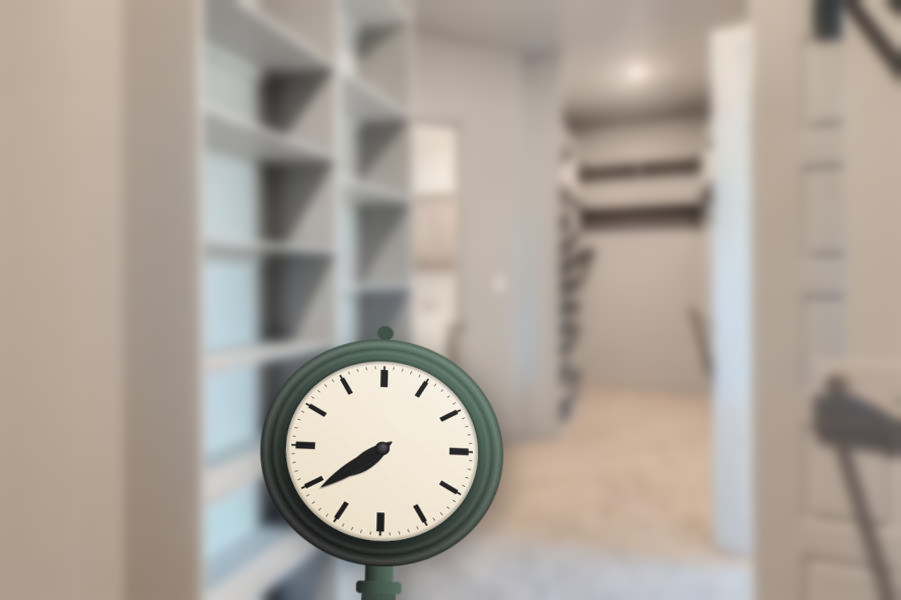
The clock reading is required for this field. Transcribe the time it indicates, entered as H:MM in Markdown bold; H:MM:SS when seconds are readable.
**7:39**
